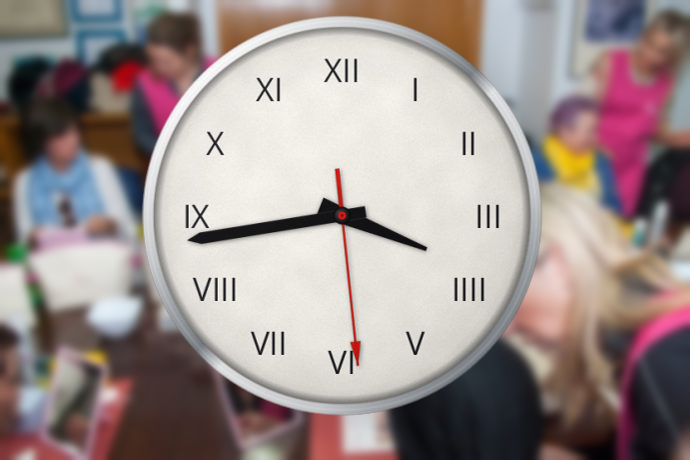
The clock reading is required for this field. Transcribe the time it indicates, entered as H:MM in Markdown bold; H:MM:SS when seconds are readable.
**3:43:29**
